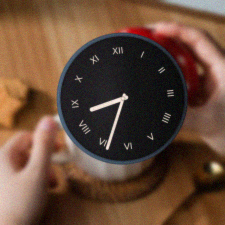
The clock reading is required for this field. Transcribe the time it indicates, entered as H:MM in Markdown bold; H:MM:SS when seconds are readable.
**8:34**
